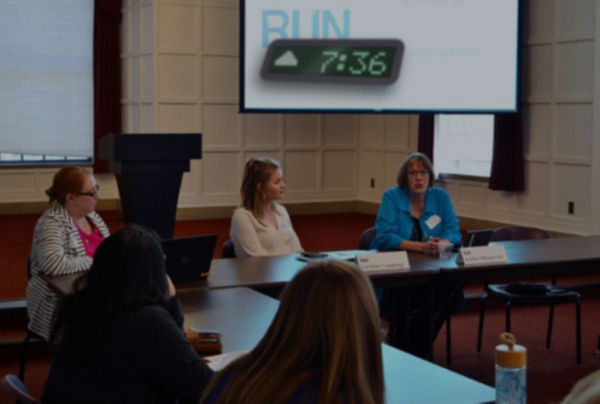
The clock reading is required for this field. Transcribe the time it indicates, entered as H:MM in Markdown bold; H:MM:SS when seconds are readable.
**7:36**
